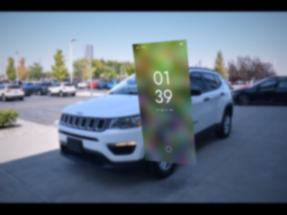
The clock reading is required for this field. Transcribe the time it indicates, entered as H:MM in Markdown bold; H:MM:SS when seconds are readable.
**1:39**
